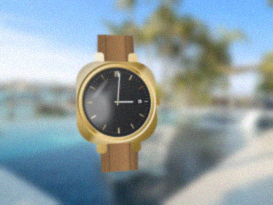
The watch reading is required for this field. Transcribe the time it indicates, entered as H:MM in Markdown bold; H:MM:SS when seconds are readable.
**3:01**
